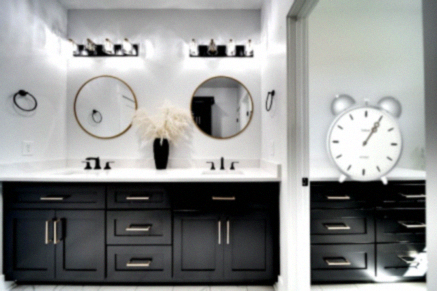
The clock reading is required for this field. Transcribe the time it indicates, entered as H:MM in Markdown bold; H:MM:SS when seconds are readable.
**1:05**
